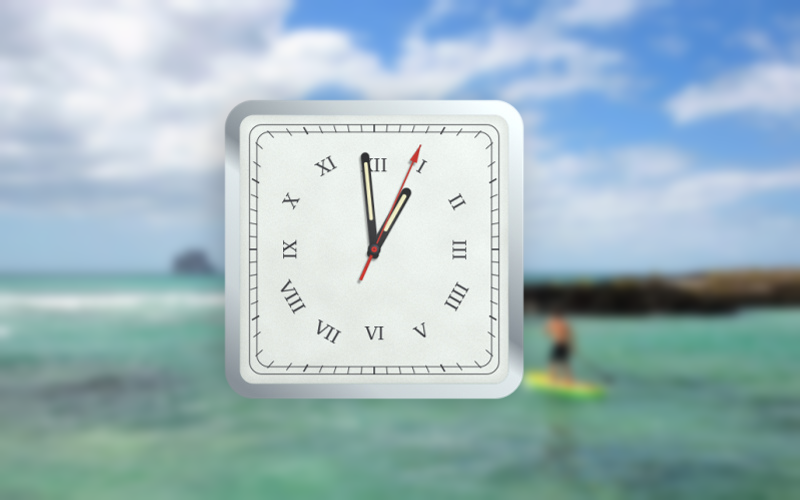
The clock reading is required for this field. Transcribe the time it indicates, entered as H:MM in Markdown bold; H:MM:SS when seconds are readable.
**12:59:04**
